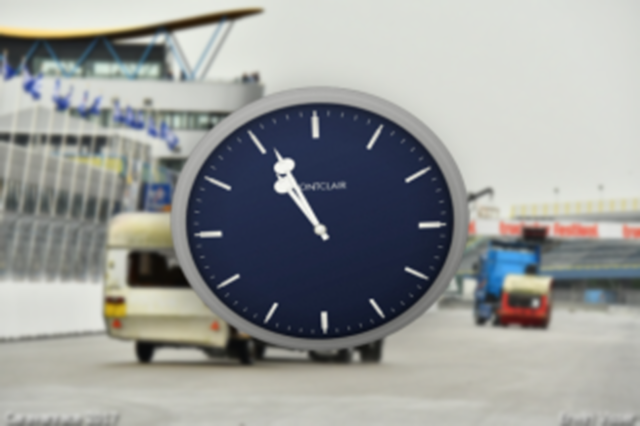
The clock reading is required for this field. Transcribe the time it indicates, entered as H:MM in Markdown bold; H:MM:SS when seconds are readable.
**10:56**
